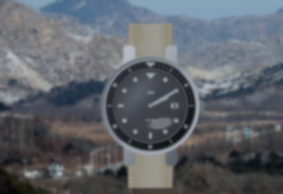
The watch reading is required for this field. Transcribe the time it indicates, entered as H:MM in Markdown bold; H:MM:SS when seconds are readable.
**2:10**
